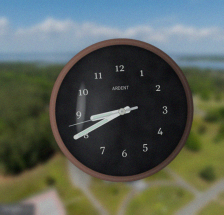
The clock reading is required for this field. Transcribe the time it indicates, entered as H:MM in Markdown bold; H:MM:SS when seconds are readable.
**8:40:43**
